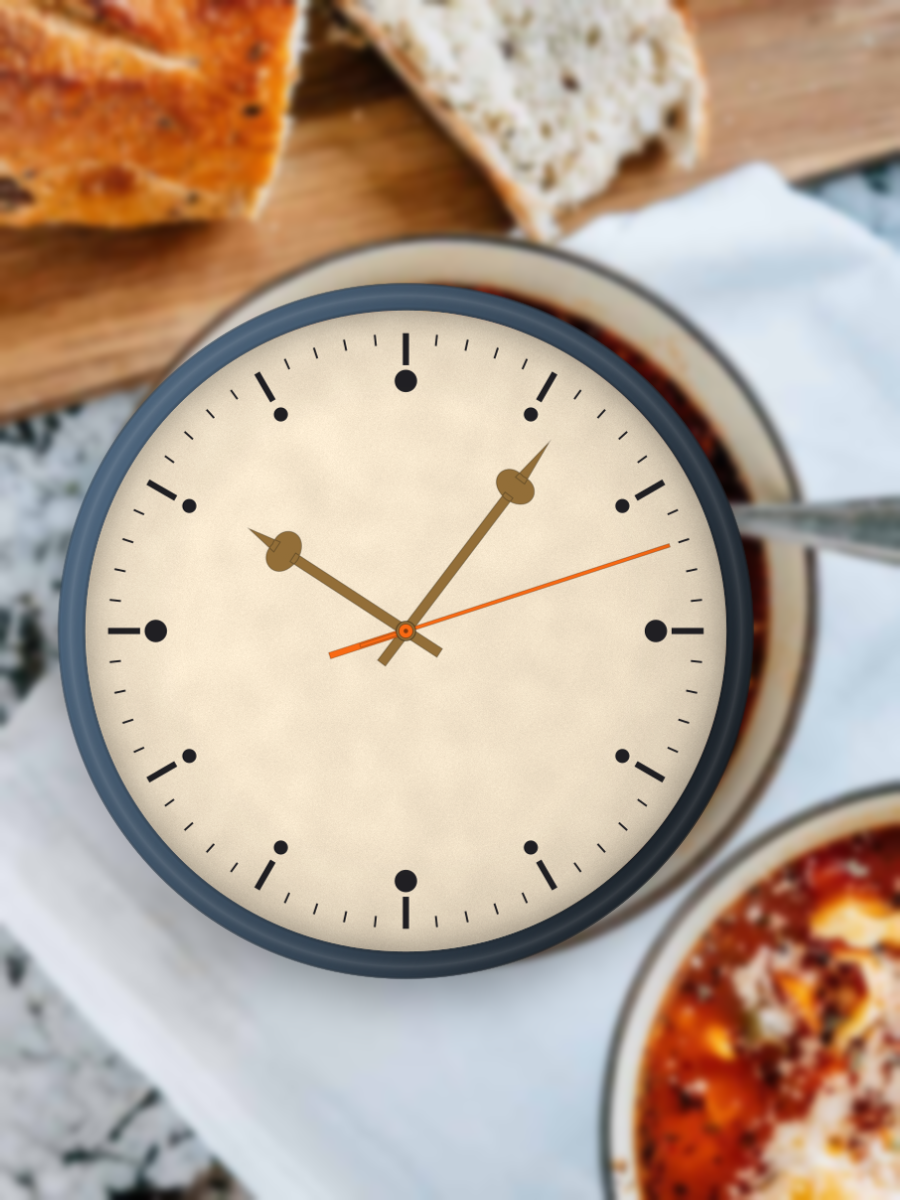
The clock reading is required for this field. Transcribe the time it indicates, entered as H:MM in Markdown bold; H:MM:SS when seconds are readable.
**10:06:12**
